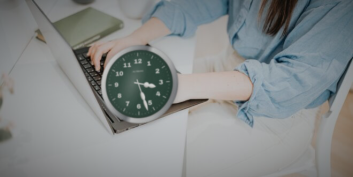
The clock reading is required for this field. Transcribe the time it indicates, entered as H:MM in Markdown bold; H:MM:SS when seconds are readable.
**3:27**
